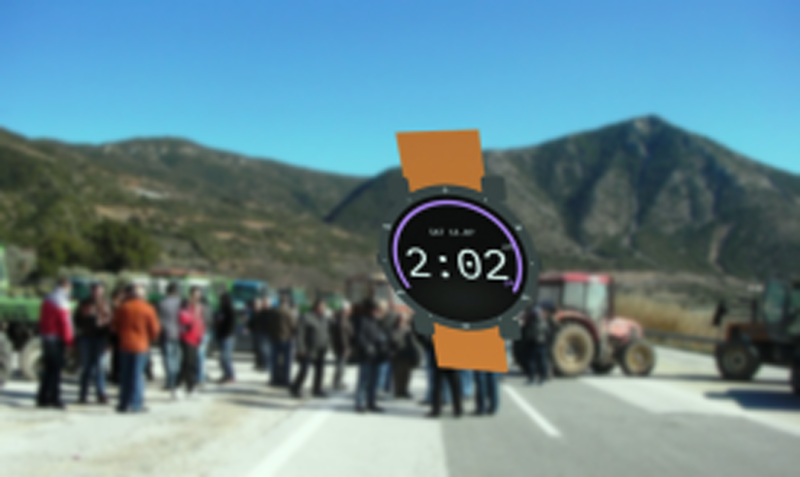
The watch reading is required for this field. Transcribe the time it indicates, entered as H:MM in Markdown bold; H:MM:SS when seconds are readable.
**2:02**
